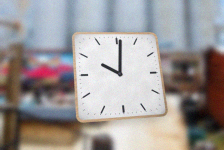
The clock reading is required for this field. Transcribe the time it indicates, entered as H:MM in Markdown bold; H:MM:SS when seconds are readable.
**10:01**
